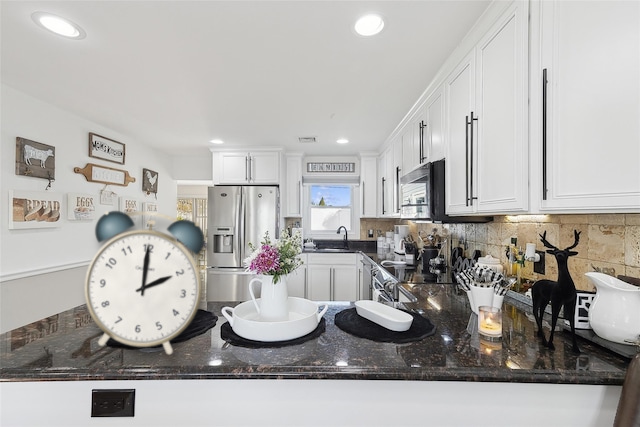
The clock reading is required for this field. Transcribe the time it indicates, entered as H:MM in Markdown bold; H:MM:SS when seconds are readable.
**2:00**
